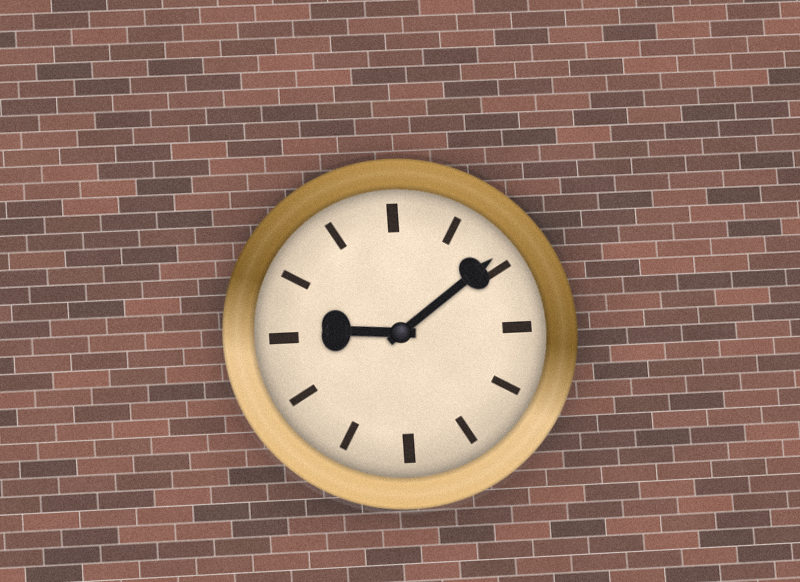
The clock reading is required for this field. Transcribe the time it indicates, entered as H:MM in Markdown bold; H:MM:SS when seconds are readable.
**9:09**
